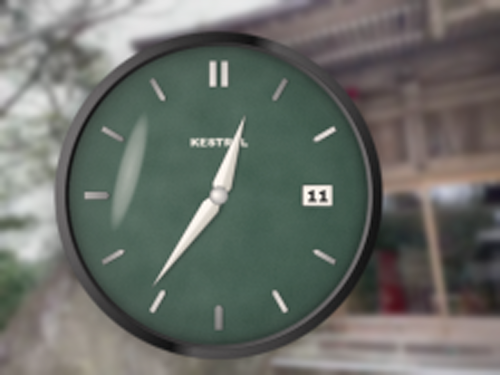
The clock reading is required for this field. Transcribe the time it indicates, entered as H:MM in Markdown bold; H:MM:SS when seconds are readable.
**12:36**
